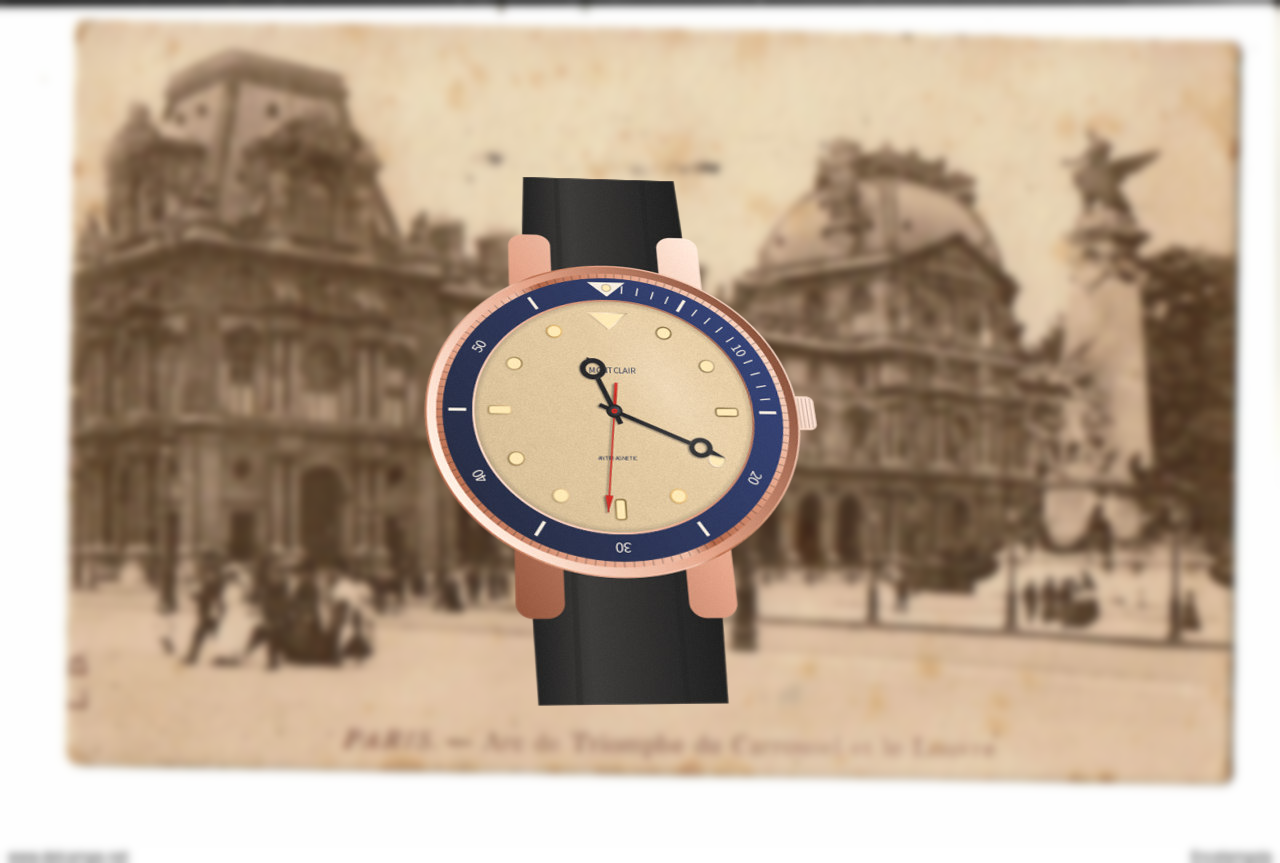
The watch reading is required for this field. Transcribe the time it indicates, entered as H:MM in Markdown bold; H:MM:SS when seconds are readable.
**11:19:31**
